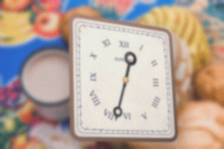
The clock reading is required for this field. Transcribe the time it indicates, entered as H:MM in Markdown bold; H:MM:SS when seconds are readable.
**12:33**
